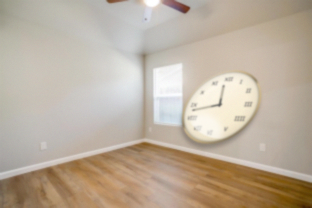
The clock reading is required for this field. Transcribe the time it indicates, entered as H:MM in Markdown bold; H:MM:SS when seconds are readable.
**11:43**
